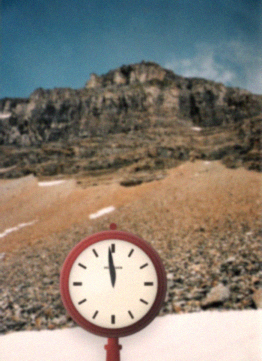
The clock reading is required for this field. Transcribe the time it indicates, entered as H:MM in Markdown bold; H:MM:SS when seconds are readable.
**11:59**
